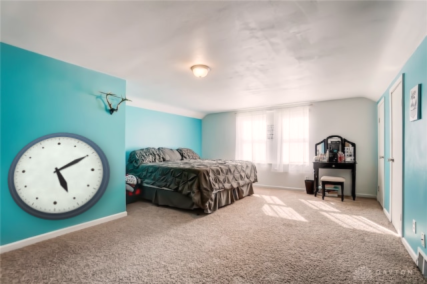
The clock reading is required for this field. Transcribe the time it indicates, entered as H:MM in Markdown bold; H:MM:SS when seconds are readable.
**5:10**
